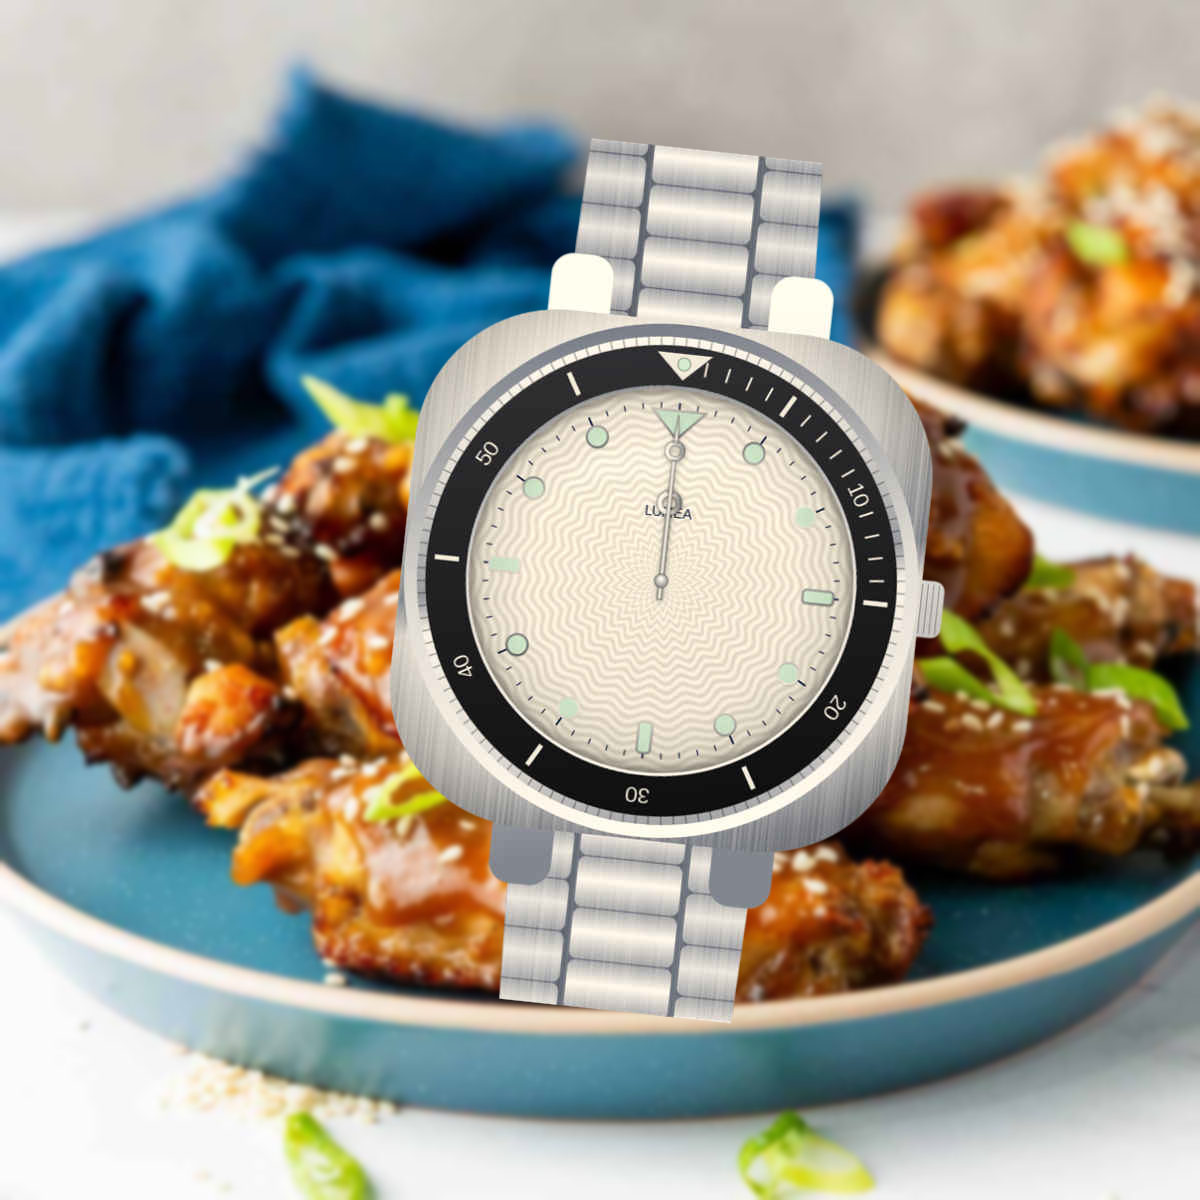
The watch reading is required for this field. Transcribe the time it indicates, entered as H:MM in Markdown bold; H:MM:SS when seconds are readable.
**12:00**
